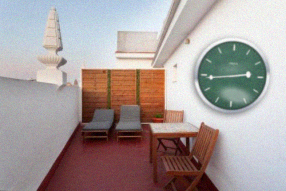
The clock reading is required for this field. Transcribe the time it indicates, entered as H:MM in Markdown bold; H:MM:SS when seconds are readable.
**2:44**
